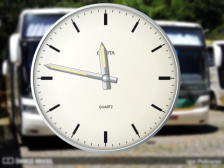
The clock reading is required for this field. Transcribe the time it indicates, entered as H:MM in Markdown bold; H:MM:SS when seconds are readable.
**11:47**
